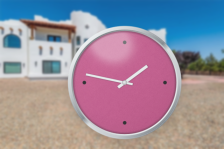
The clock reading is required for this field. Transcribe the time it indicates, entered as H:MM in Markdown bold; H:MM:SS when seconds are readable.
**1:47**
